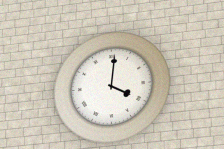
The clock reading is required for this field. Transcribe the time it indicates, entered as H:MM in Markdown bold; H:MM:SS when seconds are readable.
**4:01**
